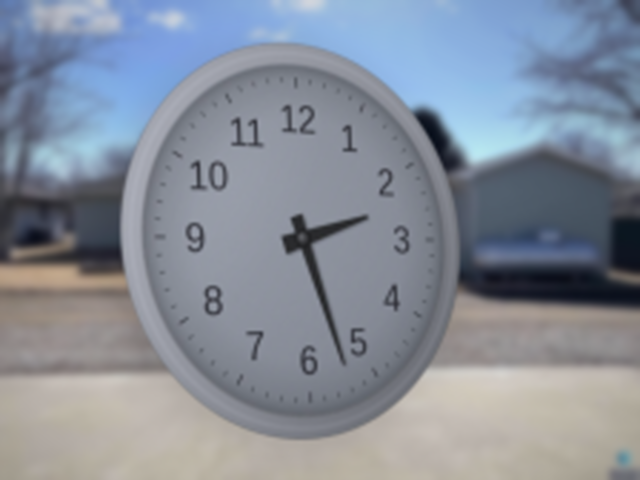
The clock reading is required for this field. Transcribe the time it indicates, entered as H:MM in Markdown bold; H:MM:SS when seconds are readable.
**2:27**
